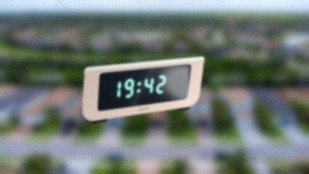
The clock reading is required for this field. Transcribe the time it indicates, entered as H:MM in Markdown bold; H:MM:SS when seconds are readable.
**19:42**
